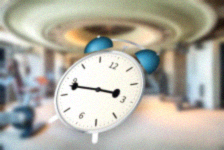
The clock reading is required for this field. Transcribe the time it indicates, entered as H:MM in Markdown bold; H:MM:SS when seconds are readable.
**2:43**
